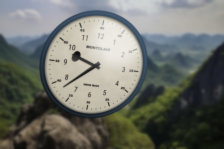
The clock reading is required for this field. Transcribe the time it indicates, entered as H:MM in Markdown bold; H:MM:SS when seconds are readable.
**9:38**
